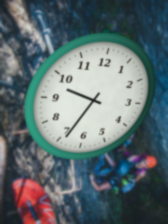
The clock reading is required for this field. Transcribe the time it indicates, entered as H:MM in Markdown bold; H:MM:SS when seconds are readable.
**9:34**
